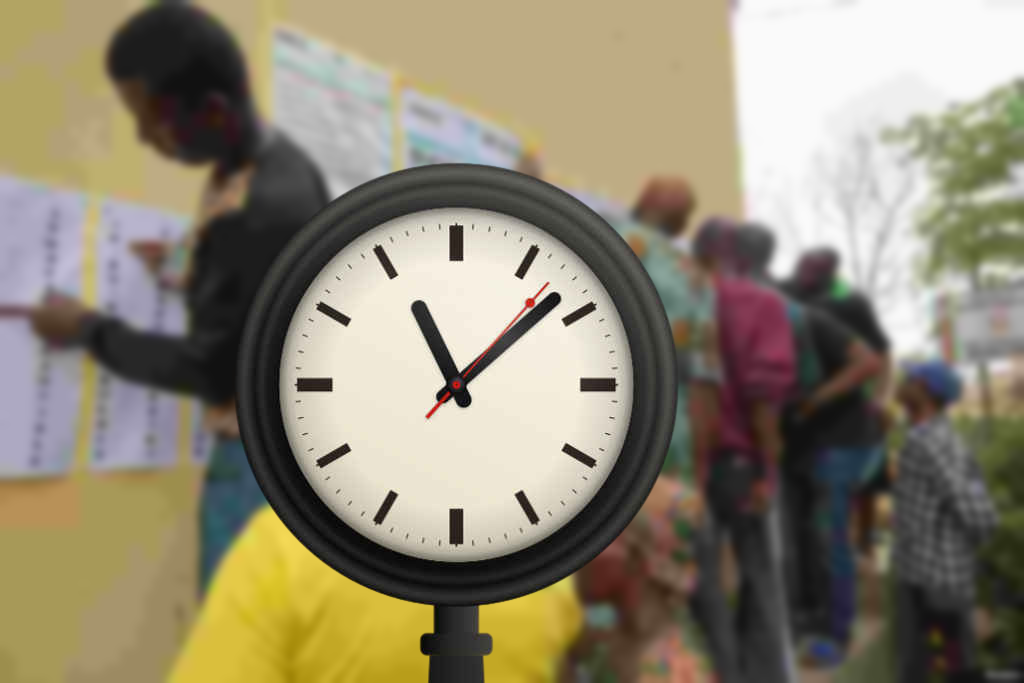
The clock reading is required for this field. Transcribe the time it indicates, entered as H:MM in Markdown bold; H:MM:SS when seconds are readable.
**11:08:07**
